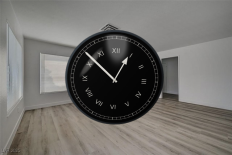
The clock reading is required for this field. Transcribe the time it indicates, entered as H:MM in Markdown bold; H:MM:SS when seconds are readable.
**12:52**
